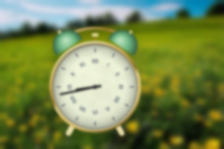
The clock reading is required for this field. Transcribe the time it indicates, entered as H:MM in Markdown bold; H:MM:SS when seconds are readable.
**8:43**
